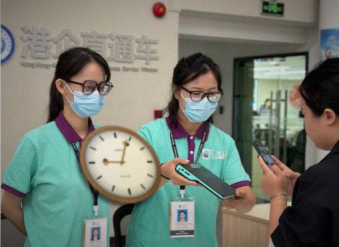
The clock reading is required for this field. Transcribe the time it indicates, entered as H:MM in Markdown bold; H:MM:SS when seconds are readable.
**9:04**
